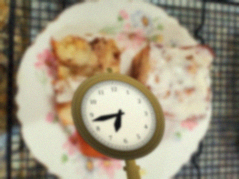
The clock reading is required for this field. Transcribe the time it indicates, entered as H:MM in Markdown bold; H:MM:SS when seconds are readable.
**6:43**
